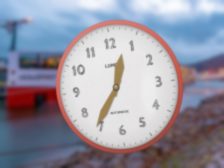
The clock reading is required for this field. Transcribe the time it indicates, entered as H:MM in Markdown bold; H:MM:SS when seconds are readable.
**12:36**
